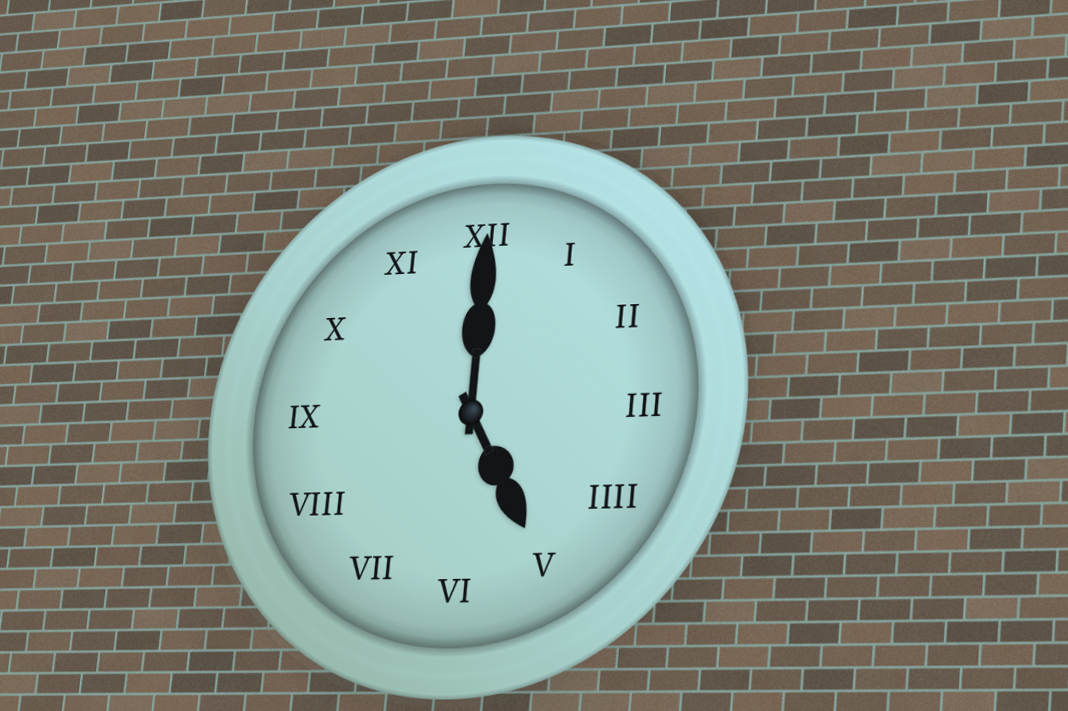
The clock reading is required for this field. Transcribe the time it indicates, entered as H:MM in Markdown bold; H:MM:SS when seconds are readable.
**5:00**
